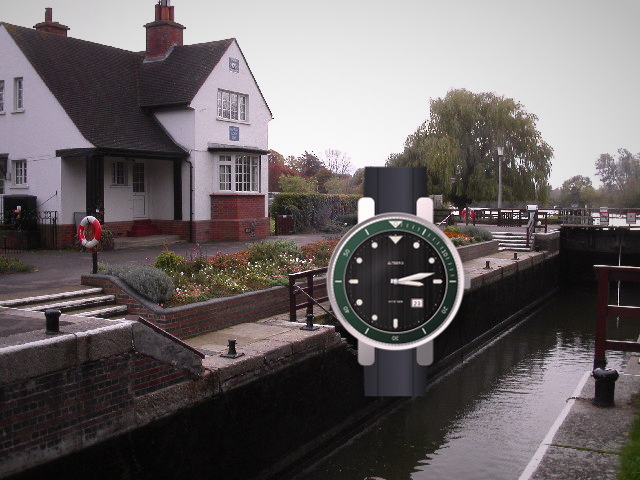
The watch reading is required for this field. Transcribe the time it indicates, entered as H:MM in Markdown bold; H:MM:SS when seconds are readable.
**3:13**
